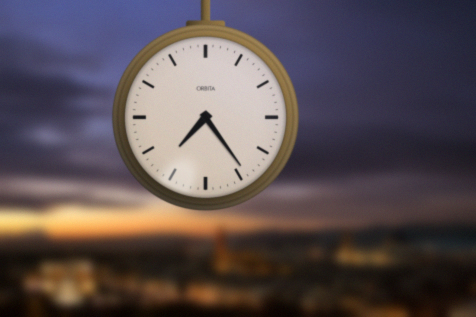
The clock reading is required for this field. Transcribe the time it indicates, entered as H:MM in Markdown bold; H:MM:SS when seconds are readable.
**7:24**
